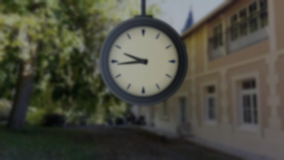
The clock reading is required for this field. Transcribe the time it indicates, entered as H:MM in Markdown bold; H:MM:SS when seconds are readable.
**9:44**
